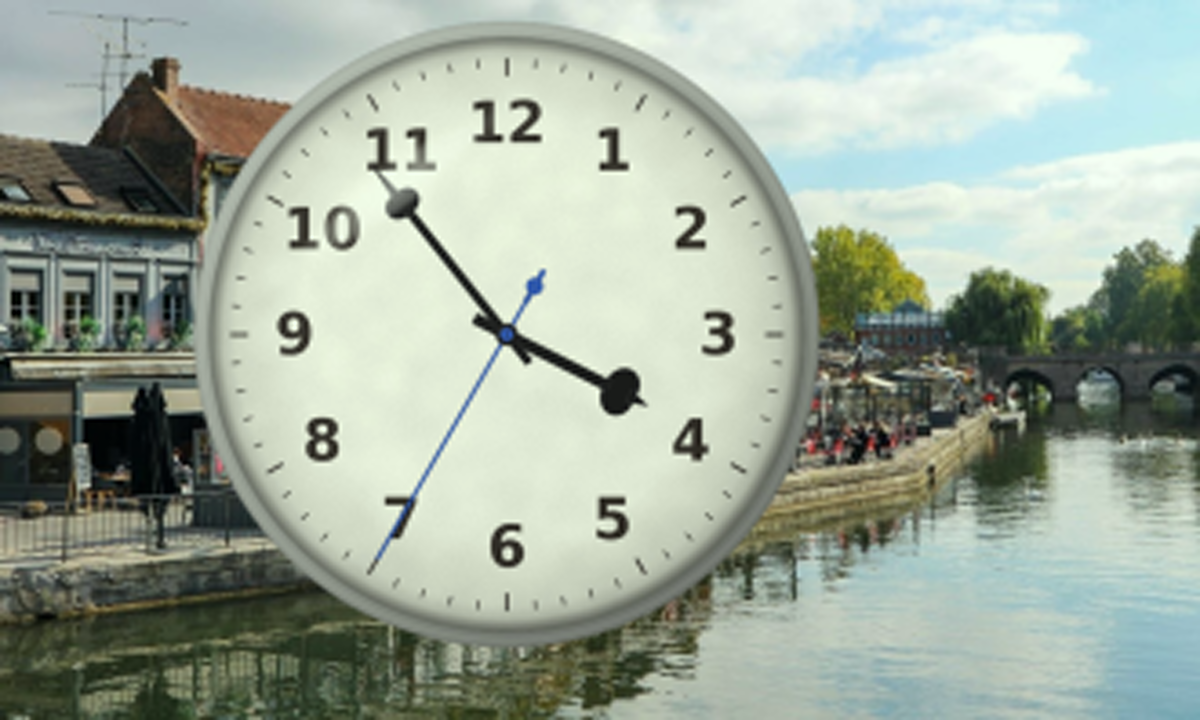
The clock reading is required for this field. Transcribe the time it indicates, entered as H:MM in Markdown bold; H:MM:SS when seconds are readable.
**3:53:35**
